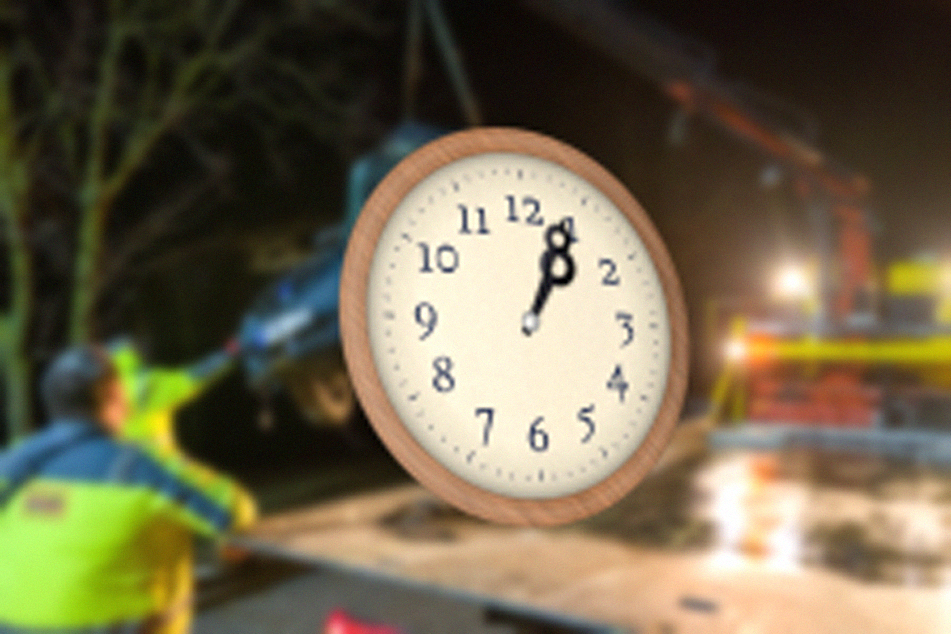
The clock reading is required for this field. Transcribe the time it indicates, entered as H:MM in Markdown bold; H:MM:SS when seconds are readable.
**1:04**
